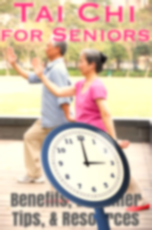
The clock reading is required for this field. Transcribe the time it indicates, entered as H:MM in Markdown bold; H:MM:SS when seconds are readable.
**3:00**
